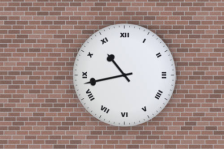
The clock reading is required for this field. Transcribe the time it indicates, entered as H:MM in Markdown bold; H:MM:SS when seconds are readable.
**10:43**
